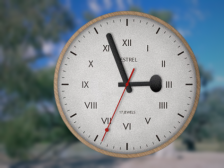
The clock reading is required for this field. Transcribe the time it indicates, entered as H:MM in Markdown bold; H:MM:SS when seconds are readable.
**2:56:34**
